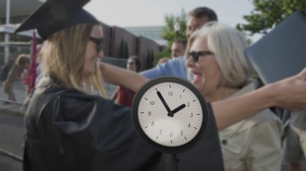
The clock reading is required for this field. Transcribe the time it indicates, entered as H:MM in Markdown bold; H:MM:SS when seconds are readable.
**1:55**
